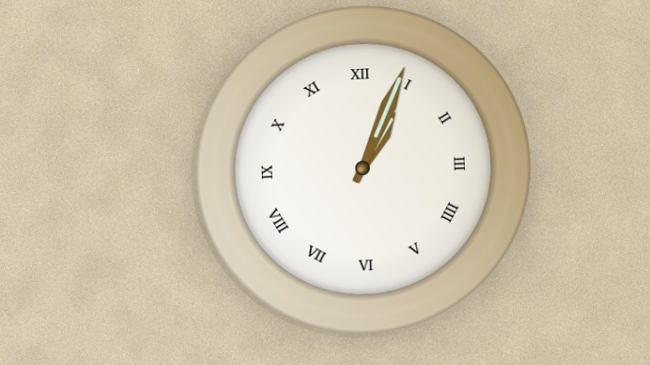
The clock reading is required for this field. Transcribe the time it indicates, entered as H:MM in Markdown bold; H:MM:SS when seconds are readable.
**1:04**
